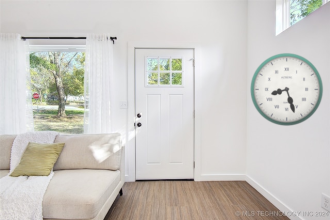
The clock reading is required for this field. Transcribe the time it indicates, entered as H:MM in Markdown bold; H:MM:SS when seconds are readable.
**8:27**
